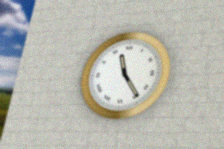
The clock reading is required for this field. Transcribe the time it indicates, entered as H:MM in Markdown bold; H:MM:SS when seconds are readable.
**11:24**
